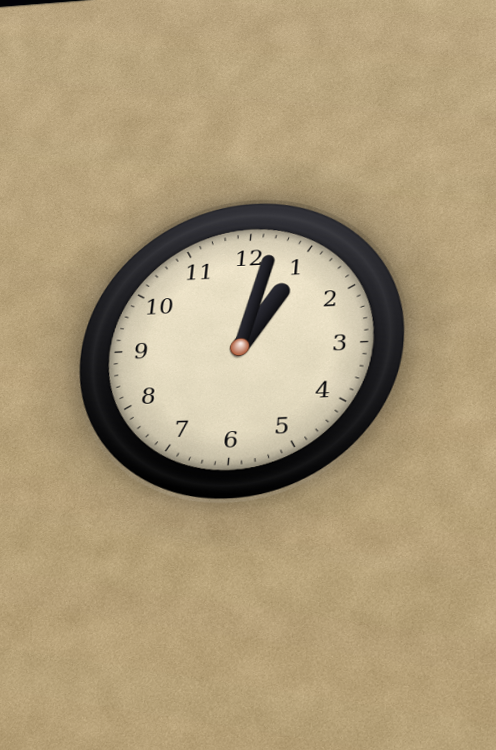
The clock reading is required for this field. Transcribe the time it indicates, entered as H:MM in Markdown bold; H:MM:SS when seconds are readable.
**1:02**
